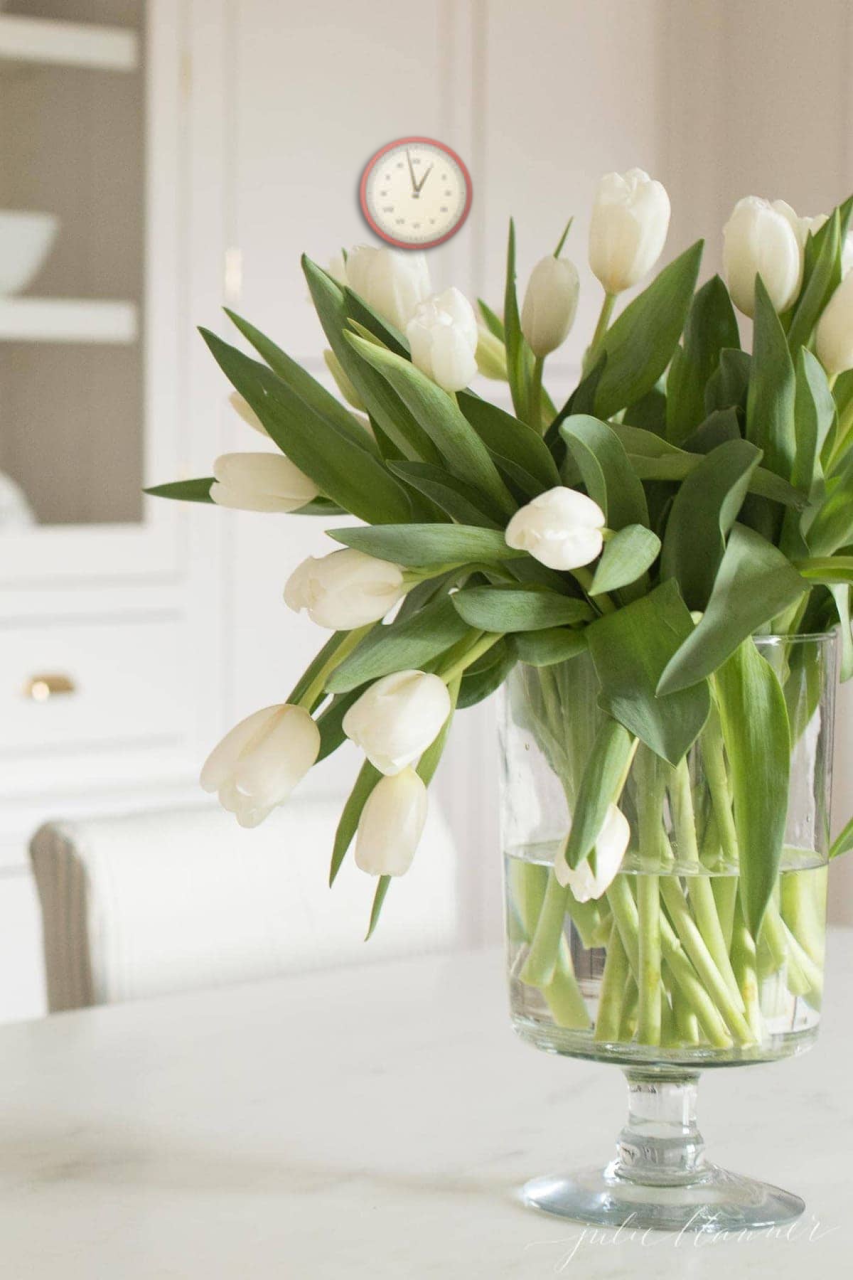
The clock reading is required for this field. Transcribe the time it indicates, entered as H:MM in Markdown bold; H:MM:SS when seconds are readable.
**12:58**
